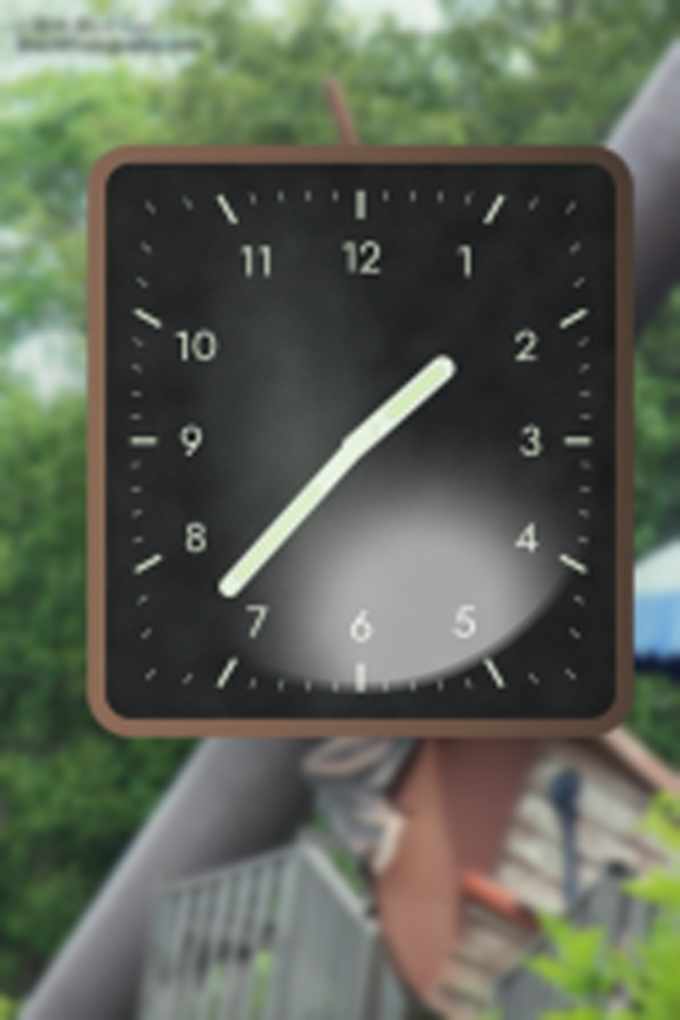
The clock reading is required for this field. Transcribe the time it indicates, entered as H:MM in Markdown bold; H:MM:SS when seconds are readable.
**1:37**
